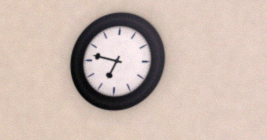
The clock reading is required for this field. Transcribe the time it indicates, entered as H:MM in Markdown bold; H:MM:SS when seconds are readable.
**6:47**
